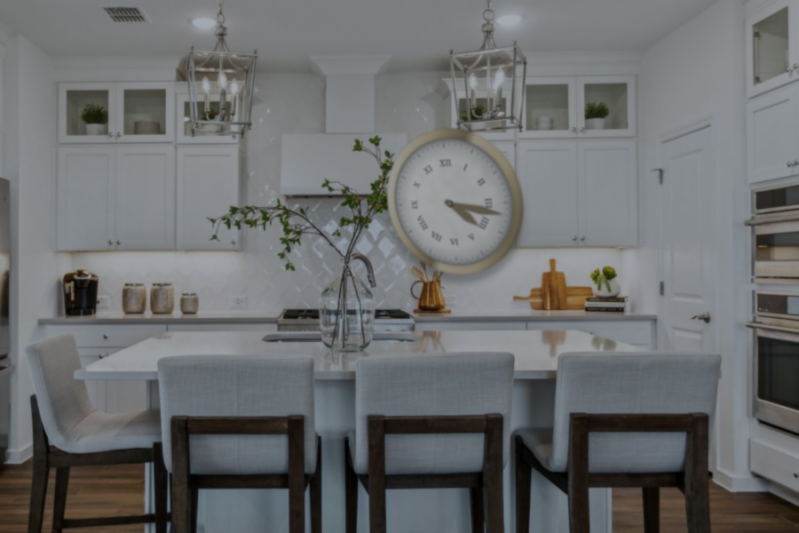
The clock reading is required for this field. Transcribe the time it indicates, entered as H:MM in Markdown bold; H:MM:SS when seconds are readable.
**4:17**
